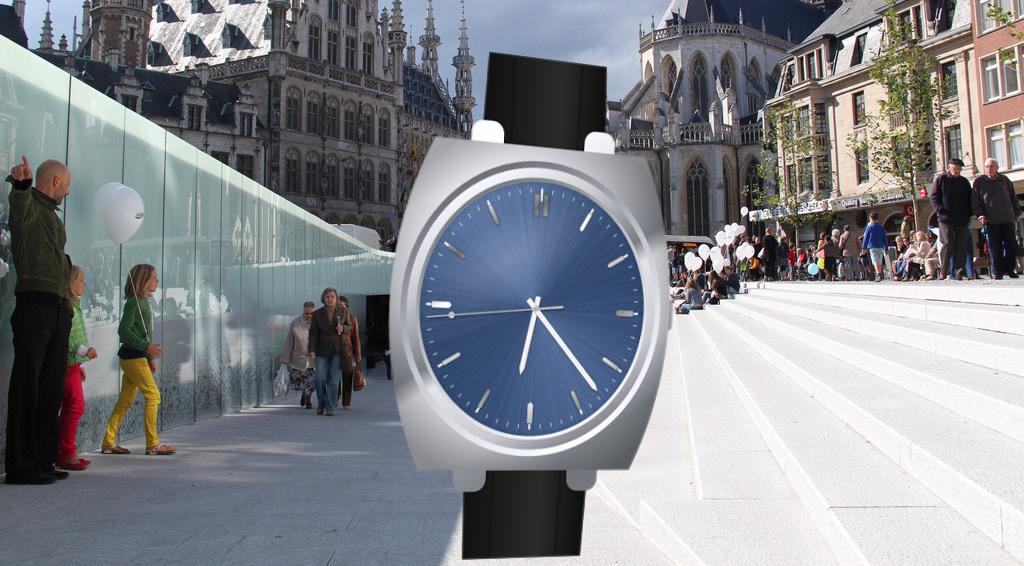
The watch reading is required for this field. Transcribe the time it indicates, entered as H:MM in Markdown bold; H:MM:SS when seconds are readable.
**6:22:44**
